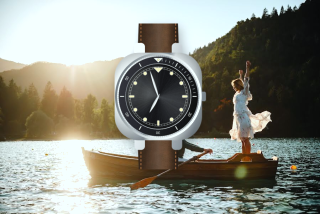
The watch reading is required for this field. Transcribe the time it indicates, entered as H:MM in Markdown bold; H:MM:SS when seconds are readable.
**6:57**
